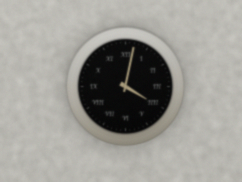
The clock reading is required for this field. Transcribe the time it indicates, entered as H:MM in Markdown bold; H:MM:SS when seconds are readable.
**4:02**
